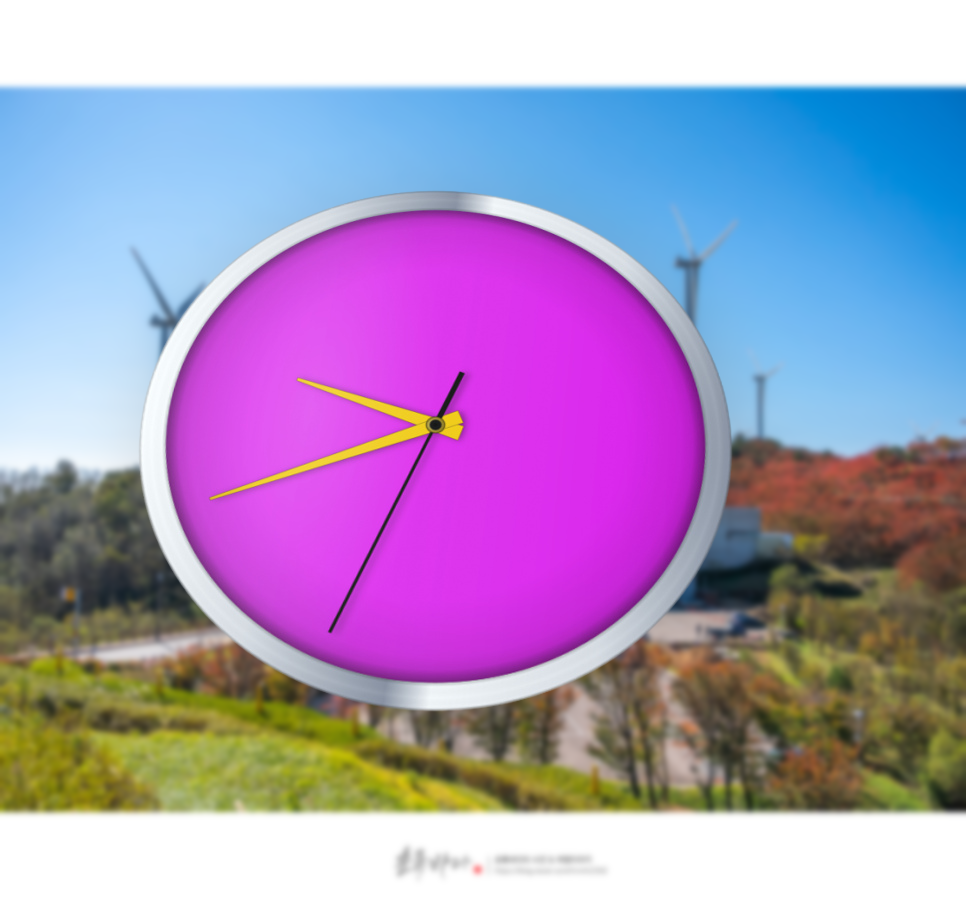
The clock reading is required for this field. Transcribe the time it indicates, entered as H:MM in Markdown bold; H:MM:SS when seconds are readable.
**9:41:34**
